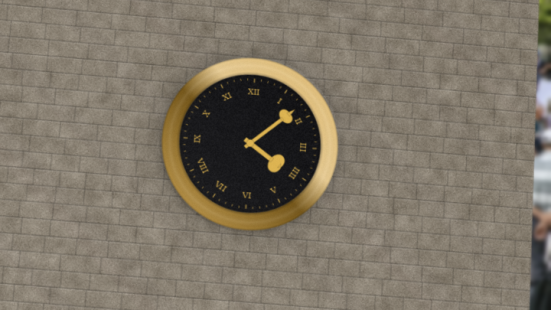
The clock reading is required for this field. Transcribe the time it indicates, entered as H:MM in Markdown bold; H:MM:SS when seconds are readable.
**4:08**
